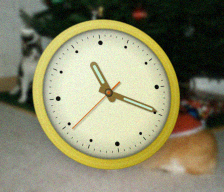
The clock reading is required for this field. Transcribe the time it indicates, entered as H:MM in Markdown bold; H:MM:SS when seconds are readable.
**11:19:39**
